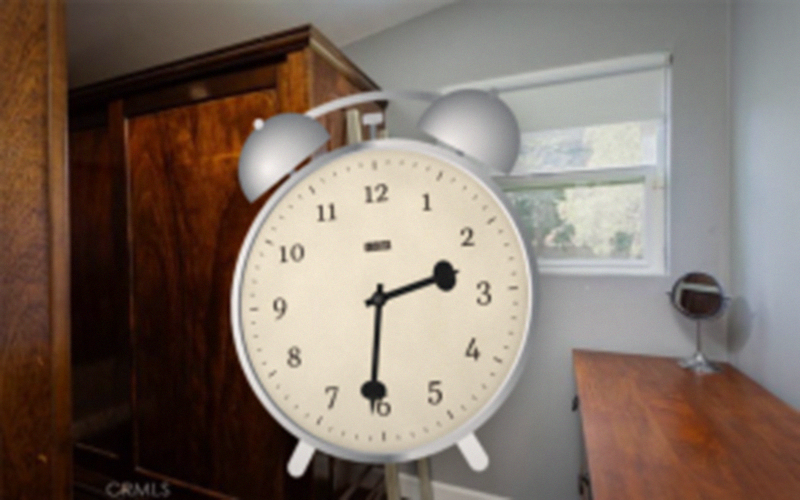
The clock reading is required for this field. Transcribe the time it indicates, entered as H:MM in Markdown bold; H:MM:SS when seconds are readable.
**2:31**
